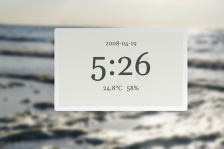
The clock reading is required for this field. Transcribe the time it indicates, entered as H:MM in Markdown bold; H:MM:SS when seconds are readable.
**5:26**
